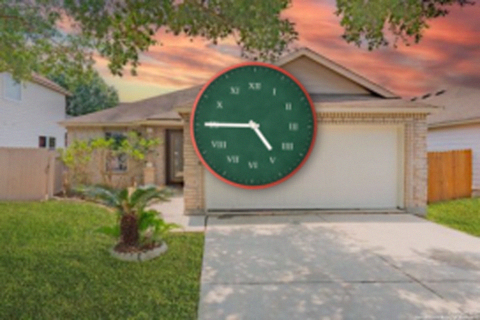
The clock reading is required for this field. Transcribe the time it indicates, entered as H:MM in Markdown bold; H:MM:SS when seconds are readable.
**4:45**
